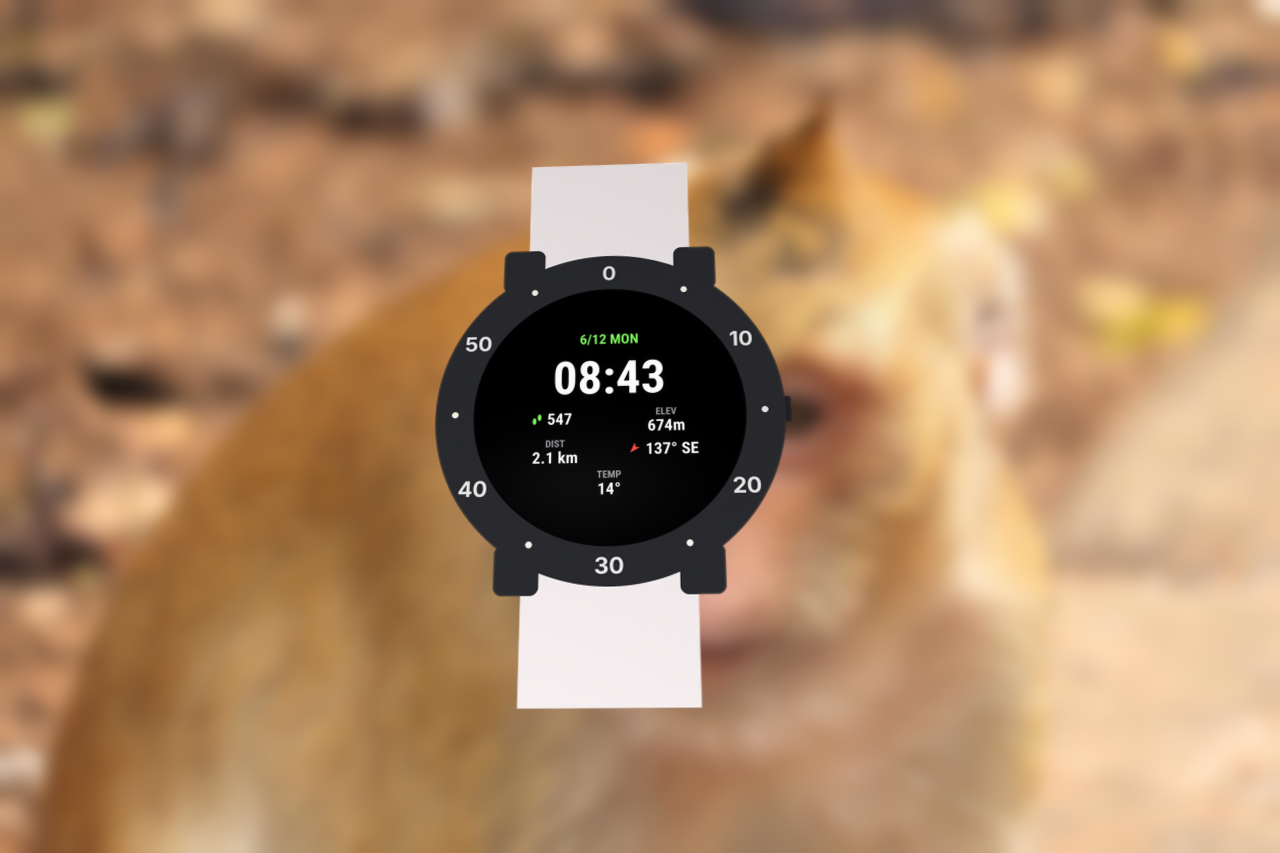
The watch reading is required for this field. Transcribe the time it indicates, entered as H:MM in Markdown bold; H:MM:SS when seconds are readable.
**8:43**
